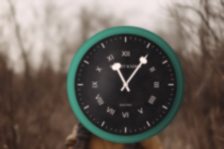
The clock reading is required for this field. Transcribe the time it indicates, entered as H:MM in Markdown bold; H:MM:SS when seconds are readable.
**11:06**
